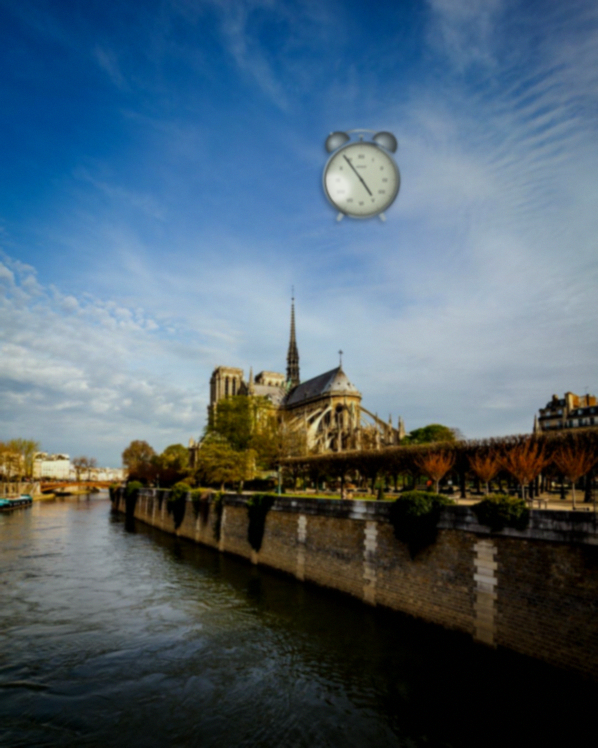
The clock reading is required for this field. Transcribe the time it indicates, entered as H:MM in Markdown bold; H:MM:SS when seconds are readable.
**4:54**
